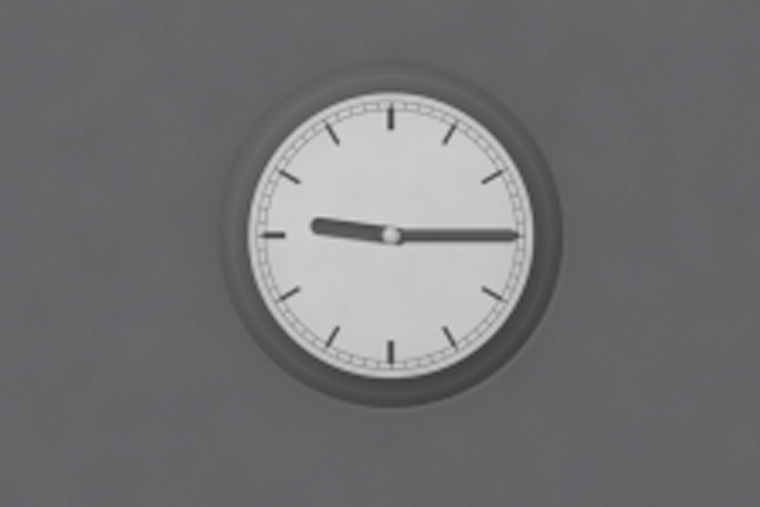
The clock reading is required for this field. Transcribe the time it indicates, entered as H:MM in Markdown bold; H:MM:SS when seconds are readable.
**9:15**
